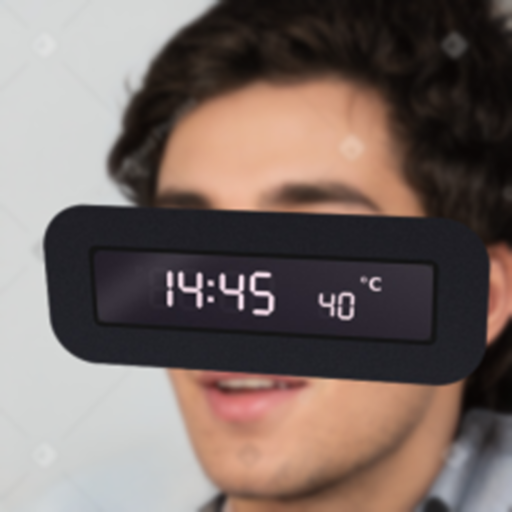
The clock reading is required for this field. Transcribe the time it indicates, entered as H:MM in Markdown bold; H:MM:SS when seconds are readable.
**14:45**
